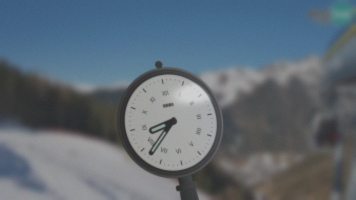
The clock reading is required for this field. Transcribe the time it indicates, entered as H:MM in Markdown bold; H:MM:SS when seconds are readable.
**8:38**
